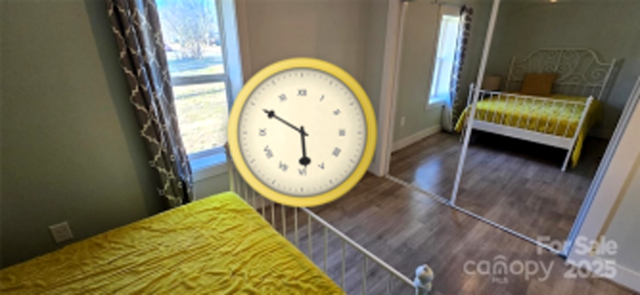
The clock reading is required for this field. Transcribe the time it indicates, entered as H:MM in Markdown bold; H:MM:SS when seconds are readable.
**5:50**
